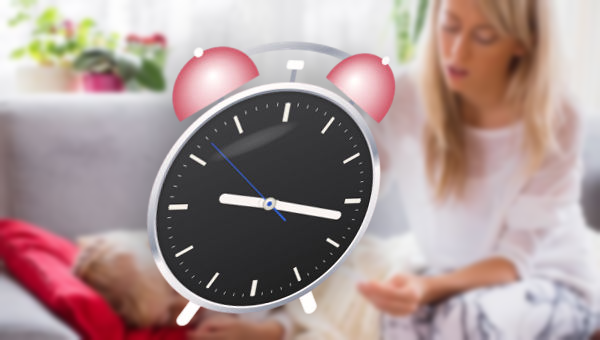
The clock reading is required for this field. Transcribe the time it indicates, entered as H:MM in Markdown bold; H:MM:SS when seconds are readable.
**9:16:52**
